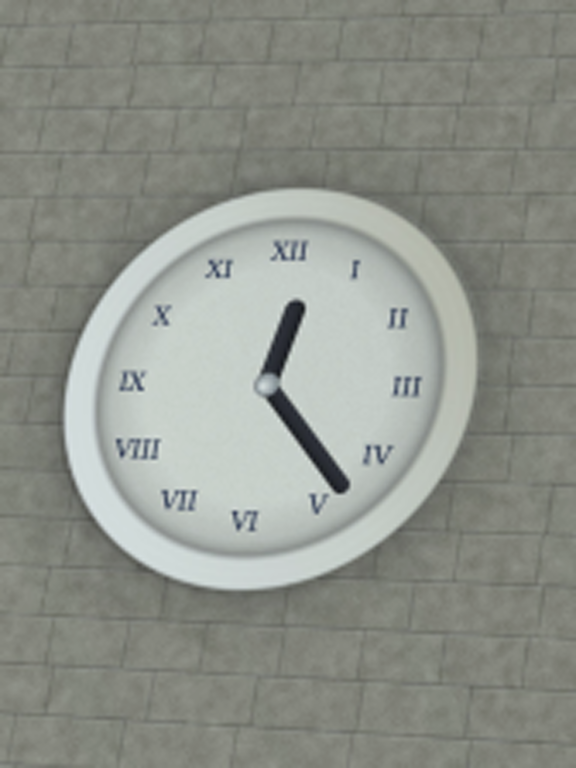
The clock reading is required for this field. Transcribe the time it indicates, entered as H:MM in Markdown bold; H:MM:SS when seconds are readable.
**12:23**
